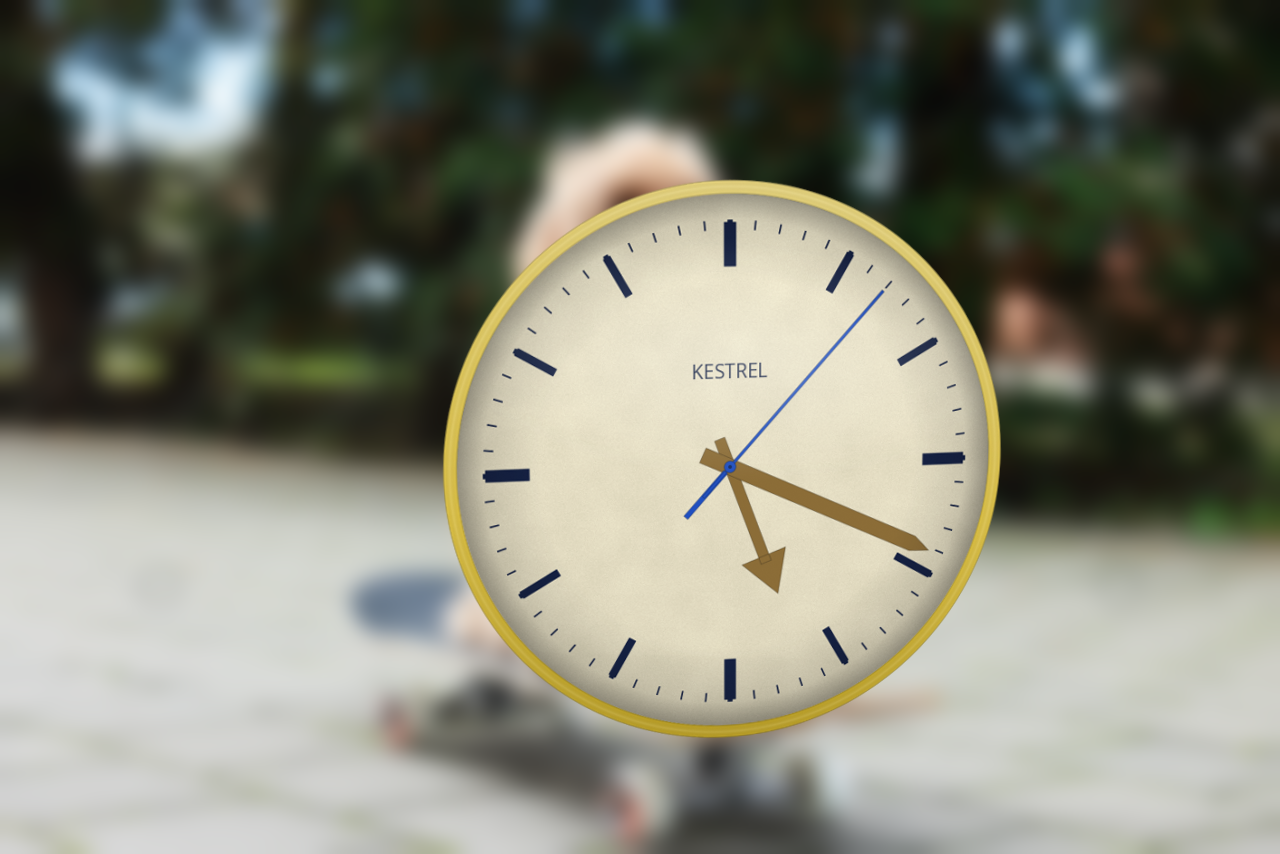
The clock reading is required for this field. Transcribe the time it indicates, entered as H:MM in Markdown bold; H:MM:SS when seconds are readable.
**5:19:07**
